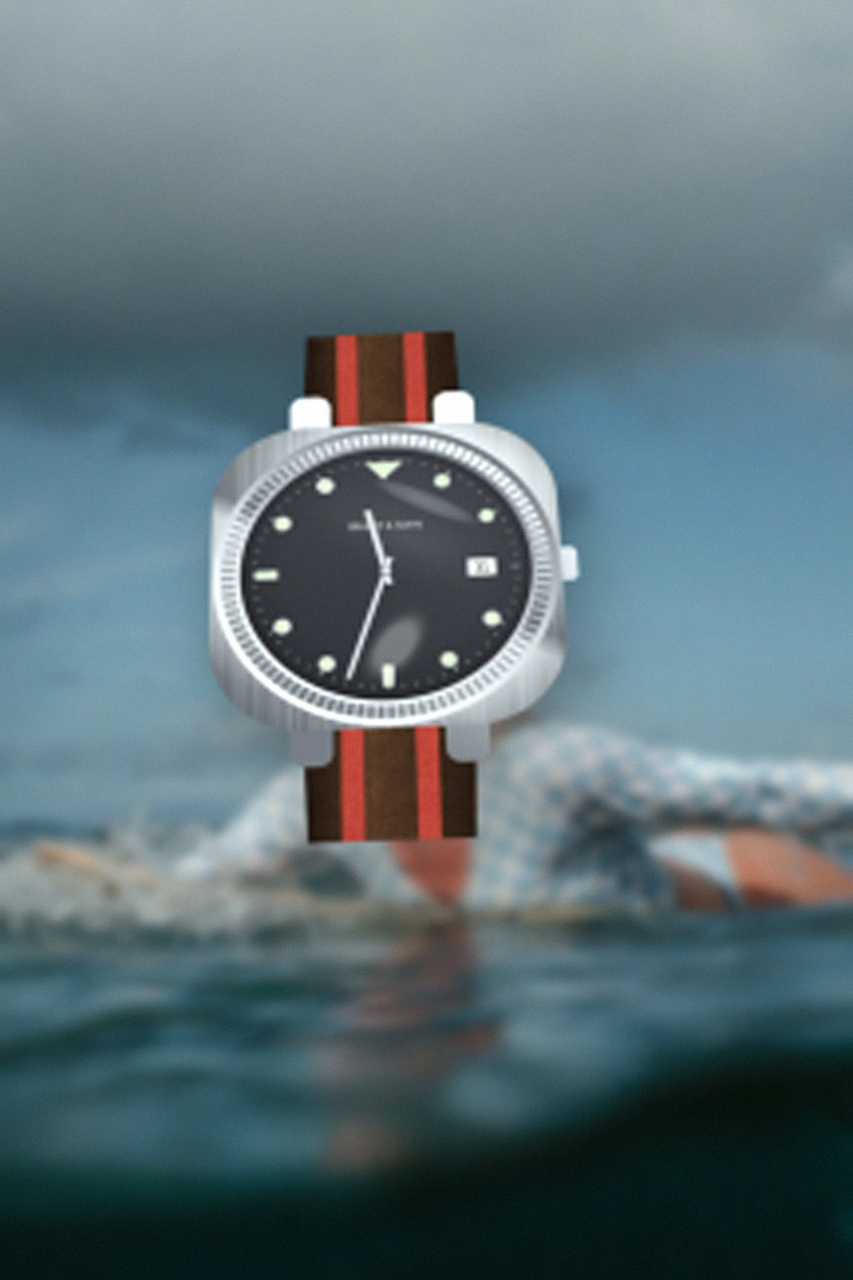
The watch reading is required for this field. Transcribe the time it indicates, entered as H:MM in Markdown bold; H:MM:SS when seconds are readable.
**11:33**
